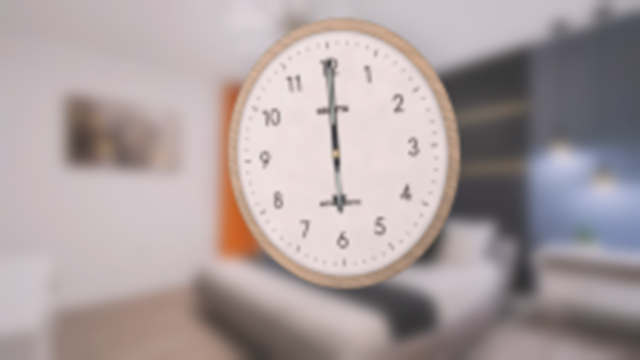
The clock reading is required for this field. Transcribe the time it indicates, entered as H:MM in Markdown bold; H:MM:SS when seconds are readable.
**6:00**
